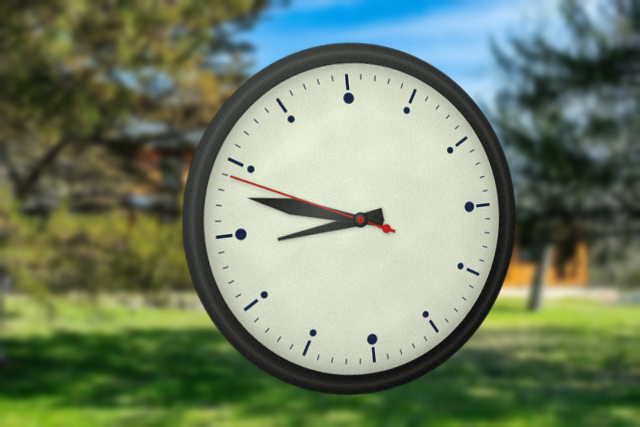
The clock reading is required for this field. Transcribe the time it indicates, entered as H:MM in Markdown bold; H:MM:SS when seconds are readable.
**8:47:49**
